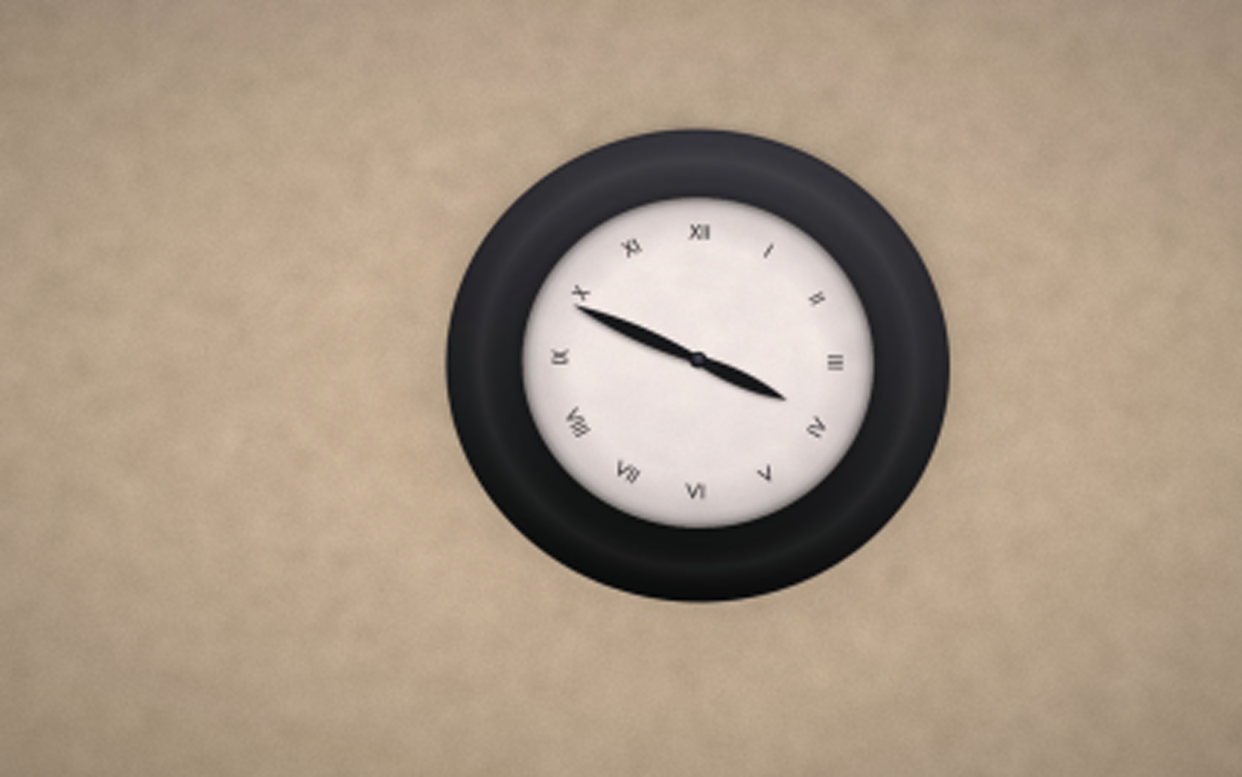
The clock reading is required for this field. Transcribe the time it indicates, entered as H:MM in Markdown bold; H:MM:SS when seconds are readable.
**3:49**
